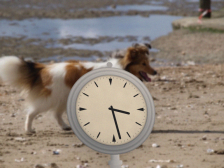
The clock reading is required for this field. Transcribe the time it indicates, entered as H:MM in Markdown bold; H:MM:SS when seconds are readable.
**3:28**
